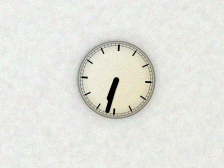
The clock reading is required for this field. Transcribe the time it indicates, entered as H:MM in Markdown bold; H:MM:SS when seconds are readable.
**6:32**
